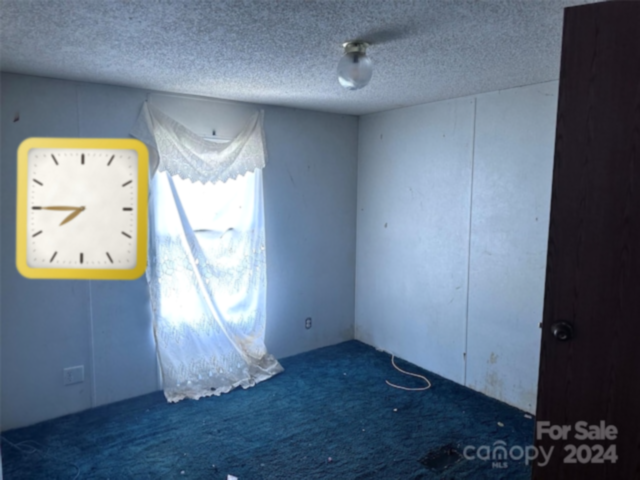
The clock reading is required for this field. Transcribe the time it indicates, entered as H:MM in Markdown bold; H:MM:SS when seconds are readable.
**7:45**
